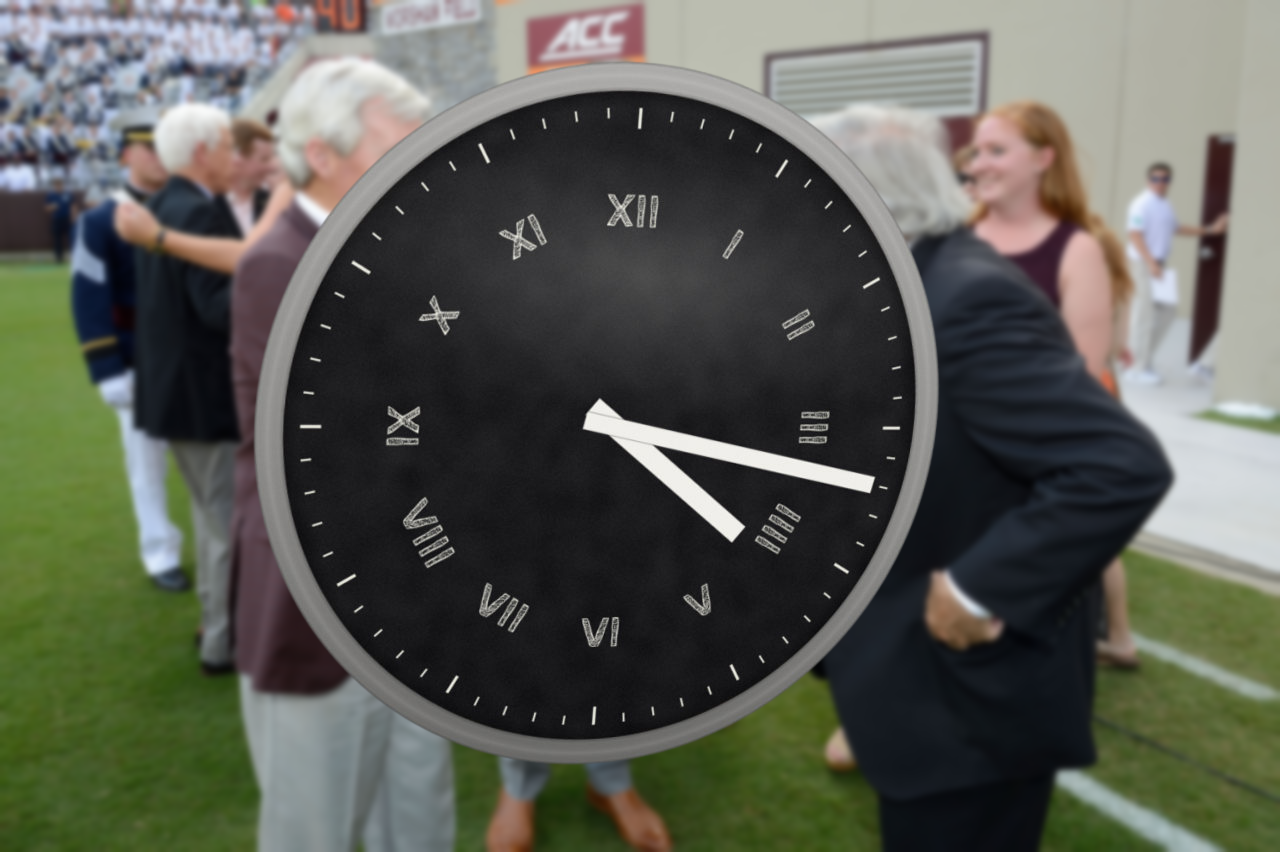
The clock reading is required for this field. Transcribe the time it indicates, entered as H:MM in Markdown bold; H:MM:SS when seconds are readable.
**4:17**
